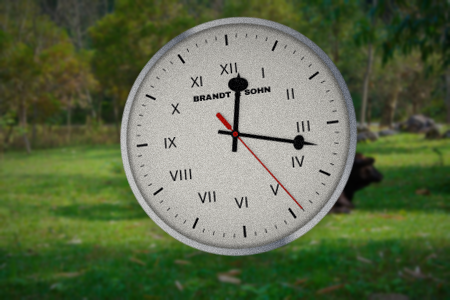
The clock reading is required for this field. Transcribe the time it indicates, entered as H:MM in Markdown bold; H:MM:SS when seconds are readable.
**12:17:24**
